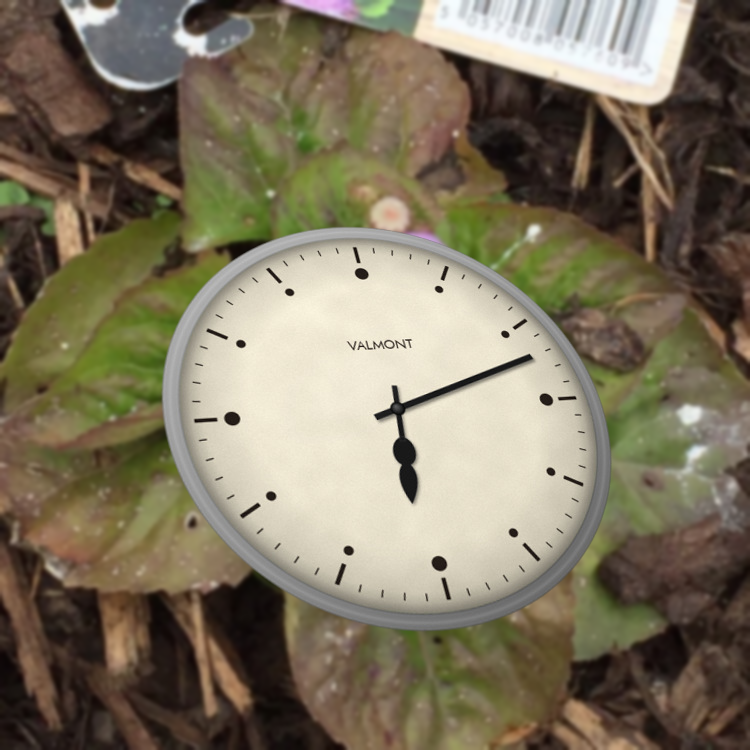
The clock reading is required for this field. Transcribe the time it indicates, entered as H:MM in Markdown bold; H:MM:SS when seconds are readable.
**6:12**
